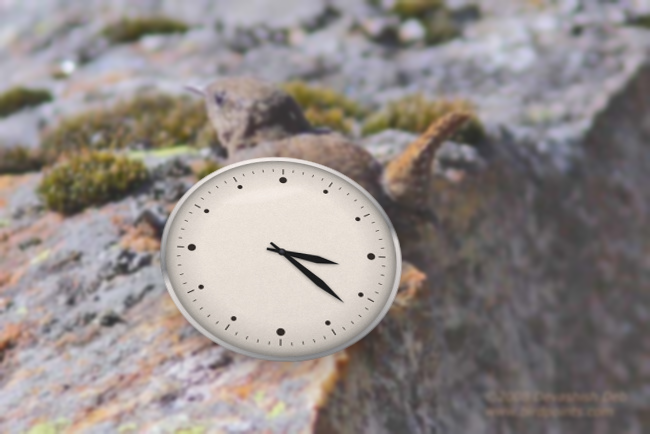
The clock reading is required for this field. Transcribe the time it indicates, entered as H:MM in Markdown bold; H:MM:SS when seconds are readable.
**3:22**
